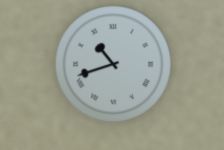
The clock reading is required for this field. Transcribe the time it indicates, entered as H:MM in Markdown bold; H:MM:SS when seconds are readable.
**10:42**
